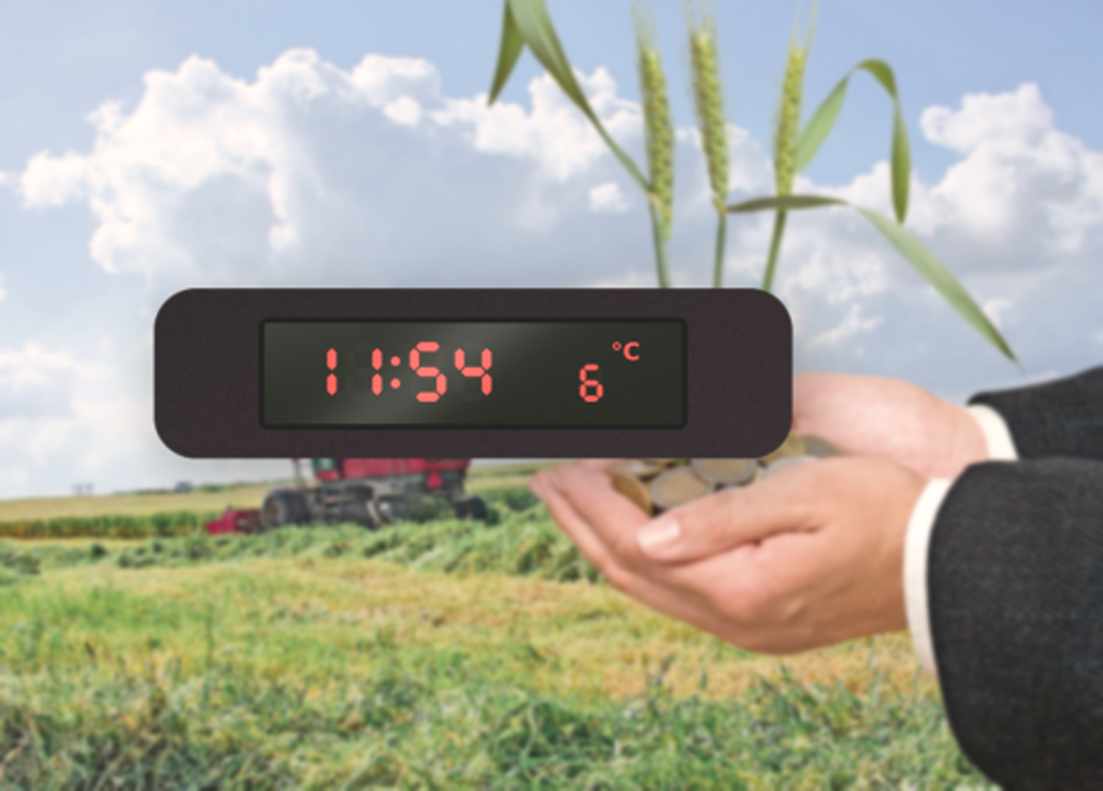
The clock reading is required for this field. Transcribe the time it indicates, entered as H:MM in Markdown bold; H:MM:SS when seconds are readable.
**11:54**
